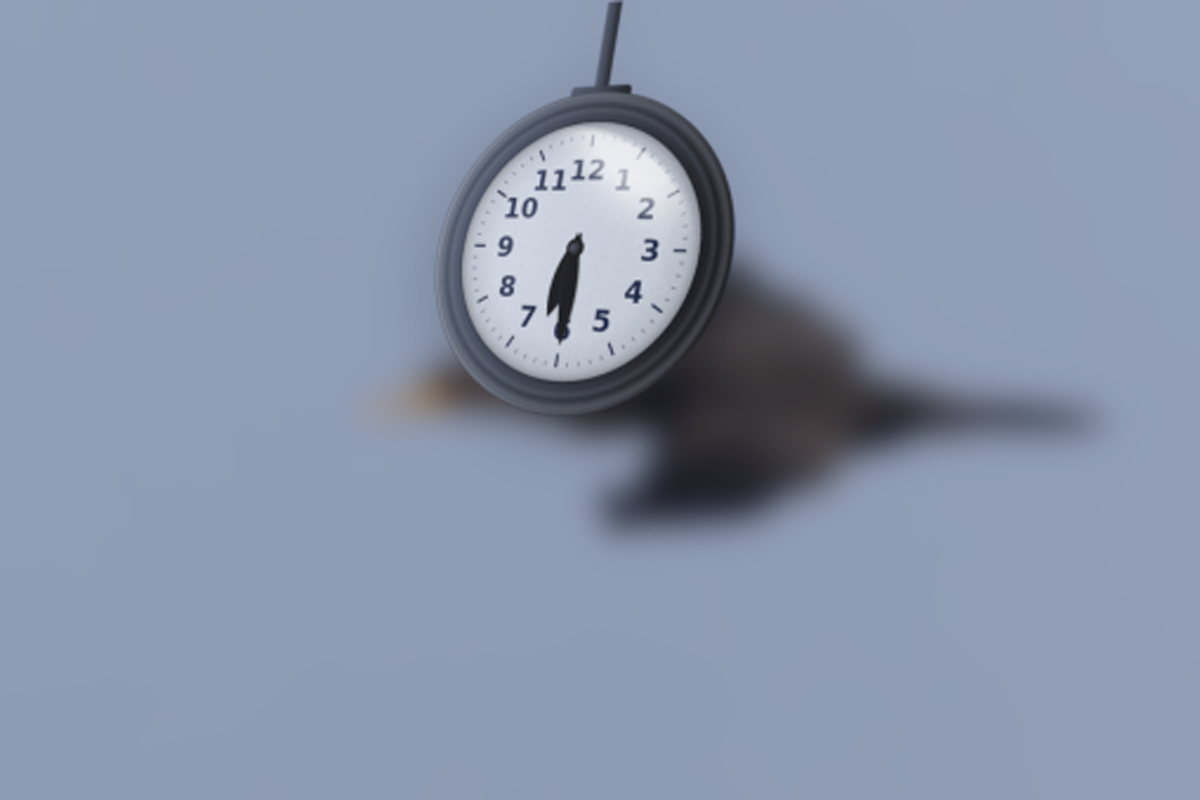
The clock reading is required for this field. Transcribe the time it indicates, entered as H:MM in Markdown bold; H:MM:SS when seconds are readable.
**6:30**
